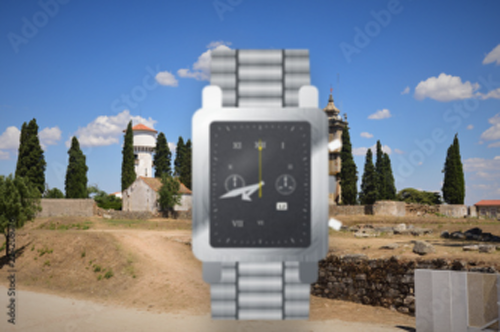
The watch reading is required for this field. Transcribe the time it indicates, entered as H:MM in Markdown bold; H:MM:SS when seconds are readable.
**7:42**
